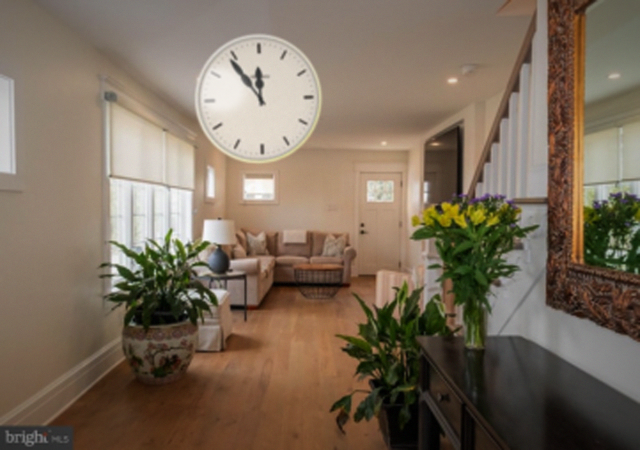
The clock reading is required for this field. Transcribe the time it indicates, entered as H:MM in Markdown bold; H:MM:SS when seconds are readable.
**11:54**
